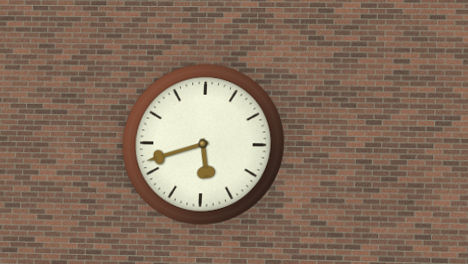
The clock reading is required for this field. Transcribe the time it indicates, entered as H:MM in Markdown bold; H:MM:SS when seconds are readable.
**5:42**
